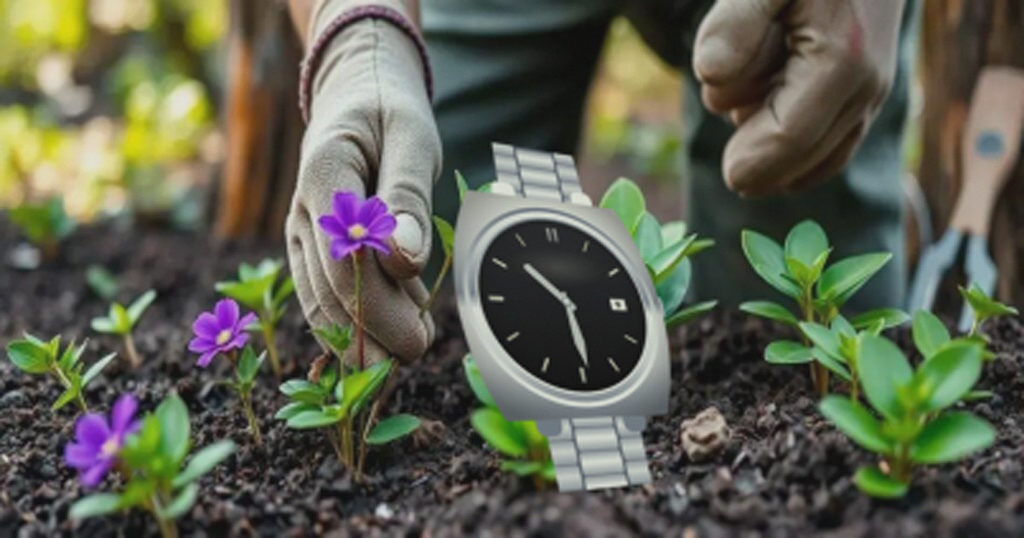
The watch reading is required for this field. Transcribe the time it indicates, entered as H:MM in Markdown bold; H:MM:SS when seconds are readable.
**10:29**
